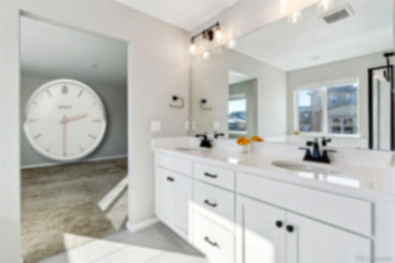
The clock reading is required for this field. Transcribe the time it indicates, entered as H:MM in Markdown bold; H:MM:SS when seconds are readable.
**2:30**
